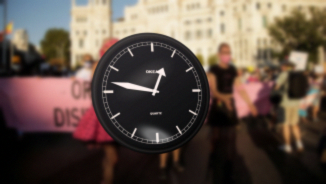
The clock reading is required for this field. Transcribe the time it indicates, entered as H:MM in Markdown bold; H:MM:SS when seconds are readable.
**12:47**
